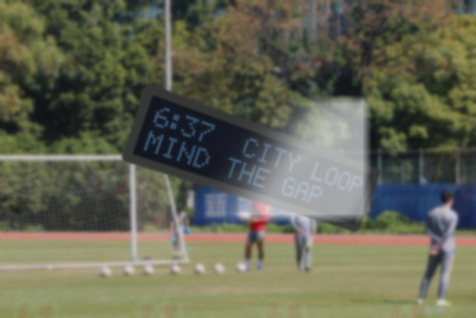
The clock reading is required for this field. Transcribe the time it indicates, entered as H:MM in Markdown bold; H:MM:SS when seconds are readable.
**6:37**
